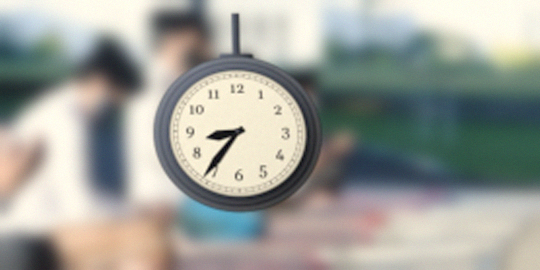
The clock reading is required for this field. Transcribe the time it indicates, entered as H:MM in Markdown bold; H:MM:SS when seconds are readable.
**8:36**
